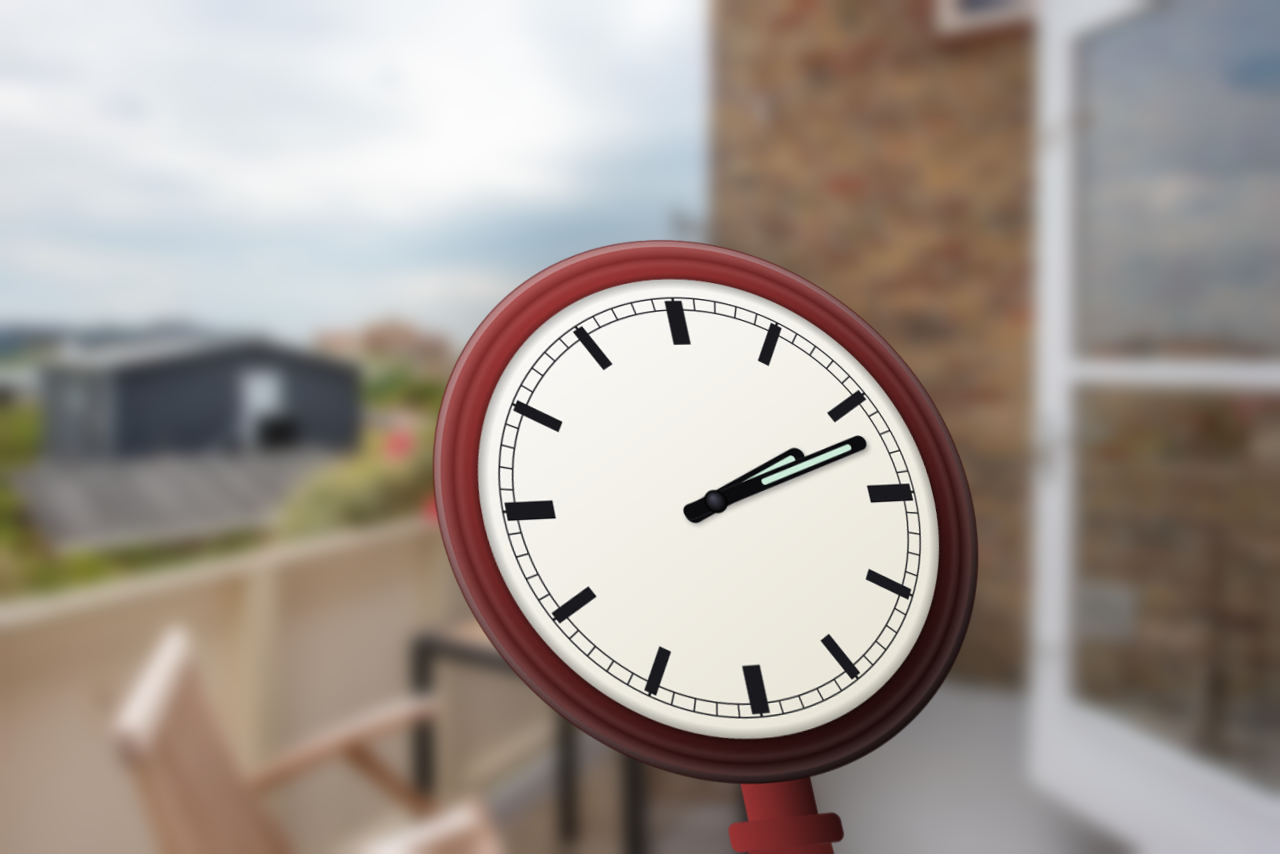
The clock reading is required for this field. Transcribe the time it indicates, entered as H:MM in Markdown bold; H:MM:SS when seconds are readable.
**2:12**
